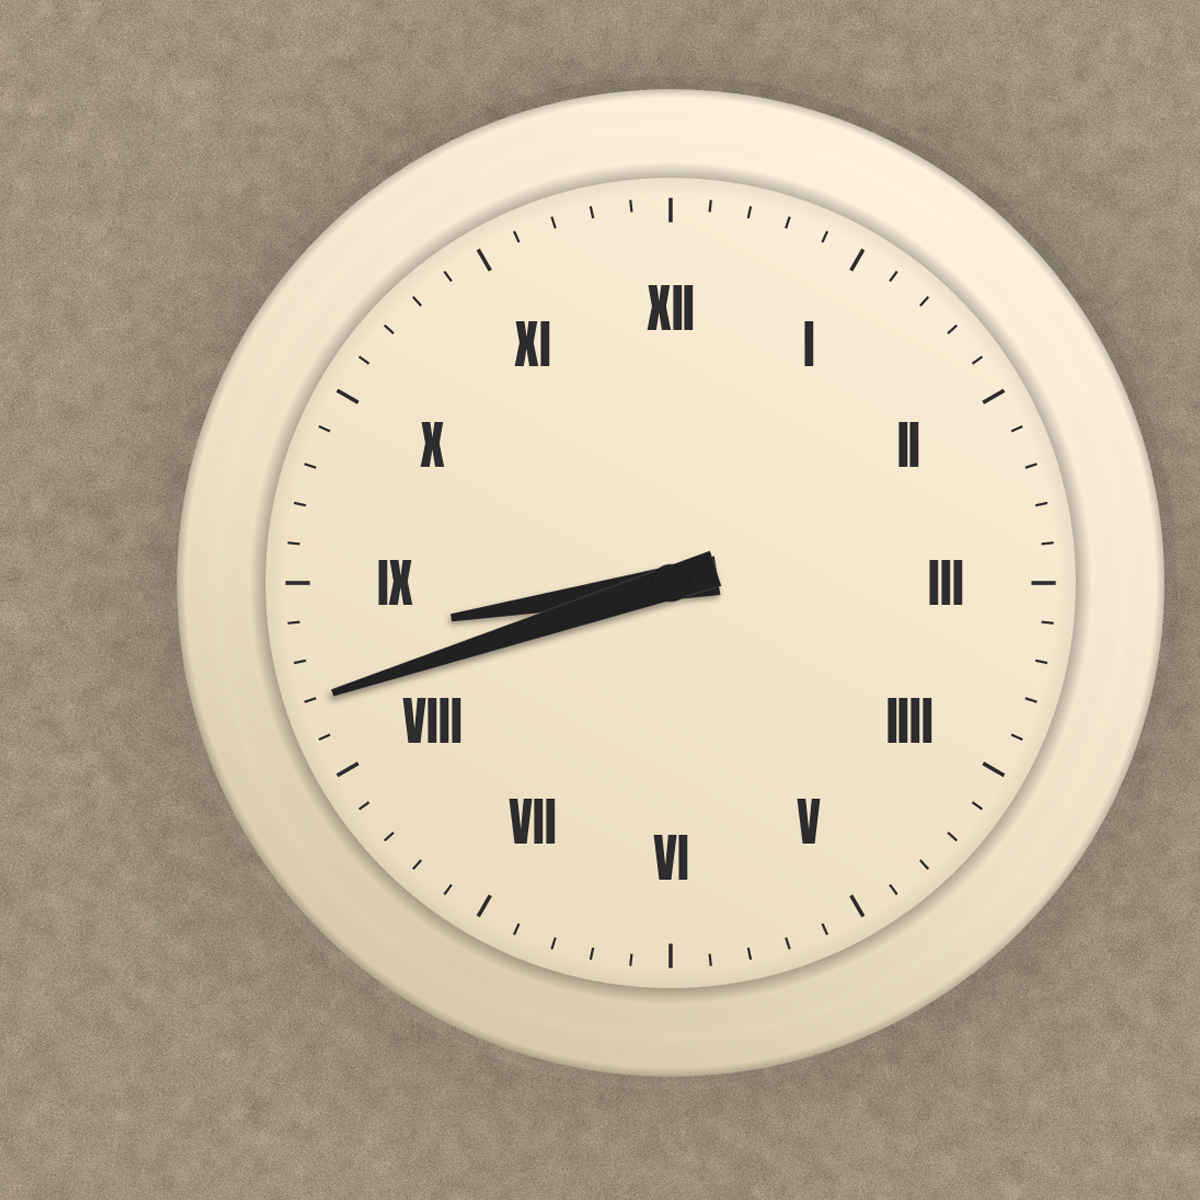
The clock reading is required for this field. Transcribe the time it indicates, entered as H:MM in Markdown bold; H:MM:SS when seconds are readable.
**8:42**
